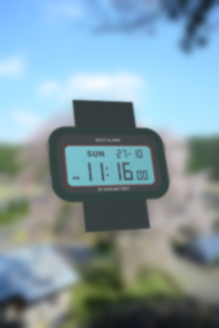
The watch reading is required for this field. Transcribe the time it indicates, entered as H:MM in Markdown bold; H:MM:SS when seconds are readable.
**11:16**
